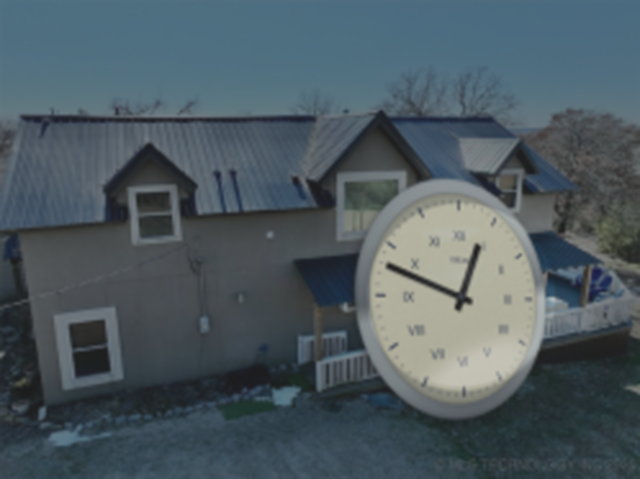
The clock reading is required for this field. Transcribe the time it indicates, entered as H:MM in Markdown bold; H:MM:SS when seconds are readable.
**12:48**
